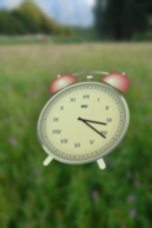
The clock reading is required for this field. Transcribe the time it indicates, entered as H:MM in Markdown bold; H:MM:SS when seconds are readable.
**3:21**
